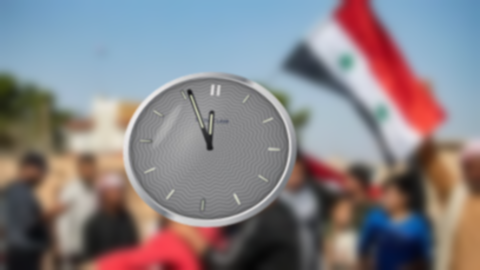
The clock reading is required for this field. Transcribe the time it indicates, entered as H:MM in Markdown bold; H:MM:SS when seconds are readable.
**11:56**
